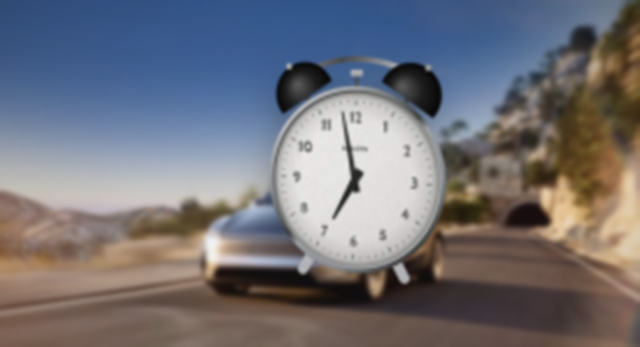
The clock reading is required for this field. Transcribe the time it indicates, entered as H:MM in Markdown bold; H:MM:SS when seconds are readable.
**6:58**
